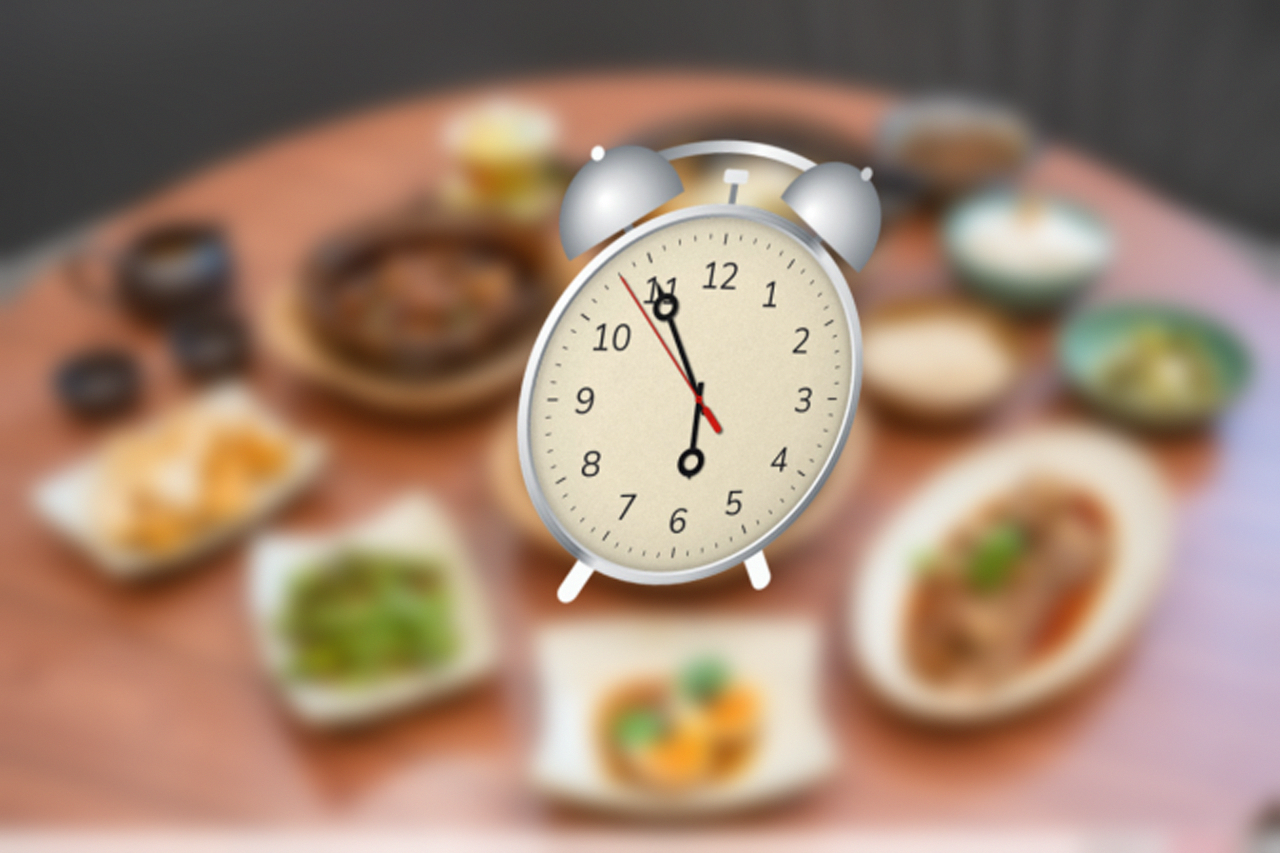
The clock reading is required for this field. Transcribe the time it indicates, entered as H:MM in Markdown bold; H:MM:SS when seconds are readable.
**5:54:53**
